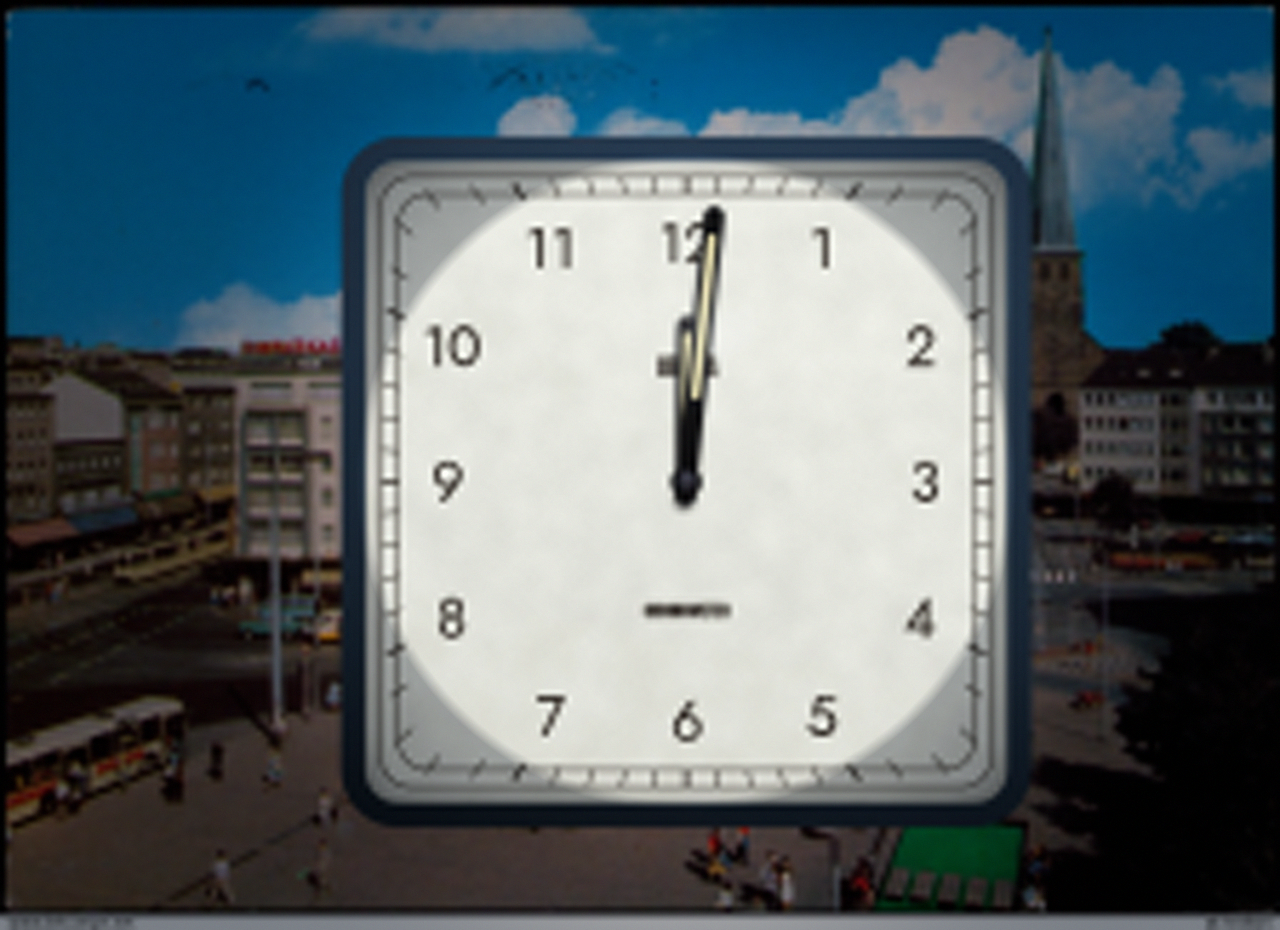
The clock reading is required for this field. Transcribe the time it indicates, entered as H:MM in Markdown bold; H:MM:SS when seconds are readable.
**12:01**
